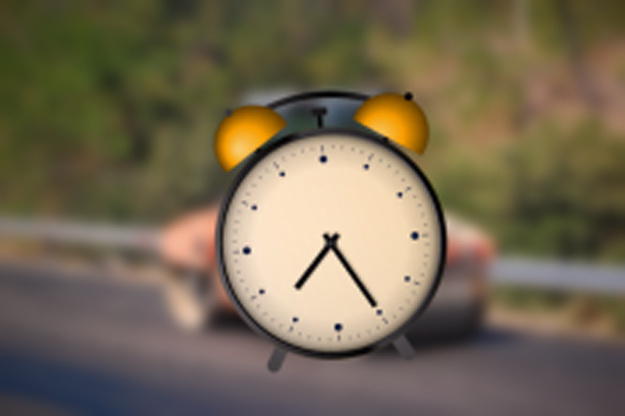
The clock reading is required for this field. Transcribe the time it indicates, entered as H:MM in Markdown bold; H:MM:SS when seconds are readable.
**7:25**
